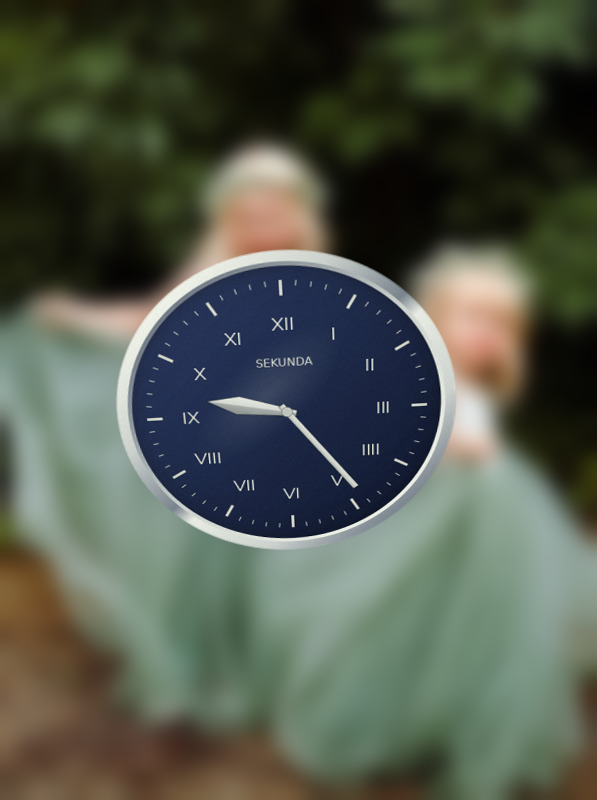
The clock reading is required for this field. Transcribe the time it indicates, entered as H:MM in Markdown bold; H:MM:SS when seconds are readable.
**9:24**
